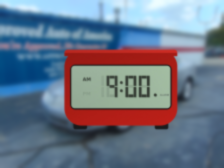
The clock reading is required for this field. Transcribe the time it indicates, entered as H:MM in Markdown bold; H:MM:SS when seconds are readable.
**9:00**
